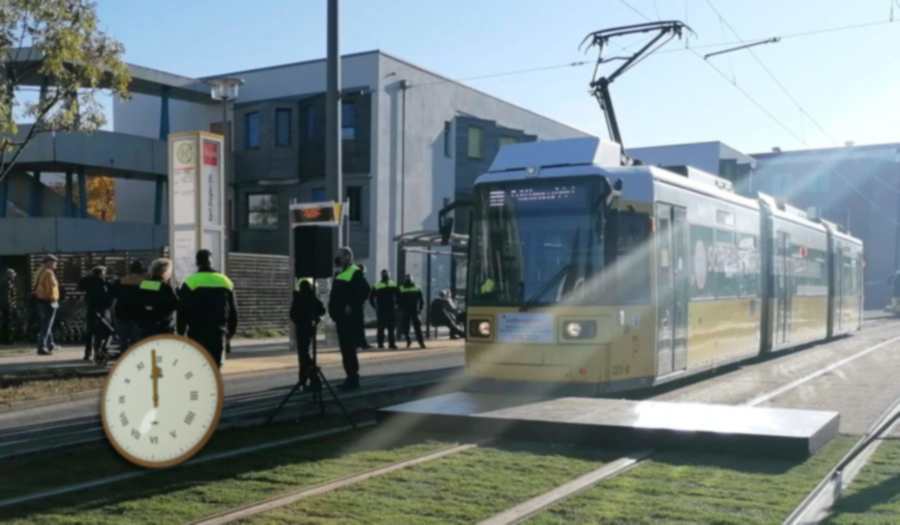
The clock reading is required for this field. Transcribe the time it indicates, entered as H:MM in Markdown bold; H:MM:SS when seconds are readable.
**11:59**
